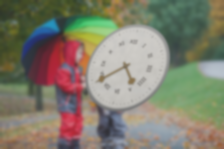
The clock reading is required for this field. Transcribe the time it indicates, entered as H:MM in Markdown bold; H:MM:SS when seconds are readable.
**4:39**
